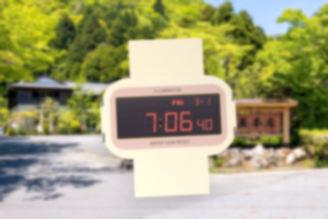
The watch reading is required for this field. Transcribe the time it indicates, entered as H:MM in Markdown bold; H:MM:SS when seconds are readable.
**7:06**
